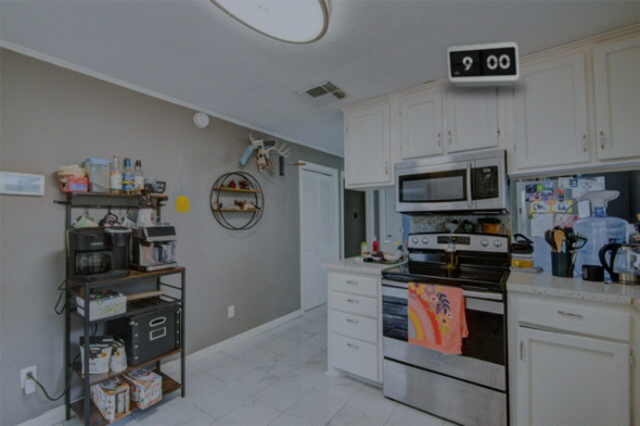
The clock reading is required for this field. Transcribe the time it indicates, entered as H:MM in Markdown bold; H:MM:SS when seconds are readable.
**9:00**
